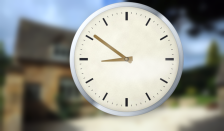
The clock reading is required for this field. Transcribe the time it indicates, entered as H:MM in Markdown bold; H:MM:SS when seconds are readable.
**8:51**
